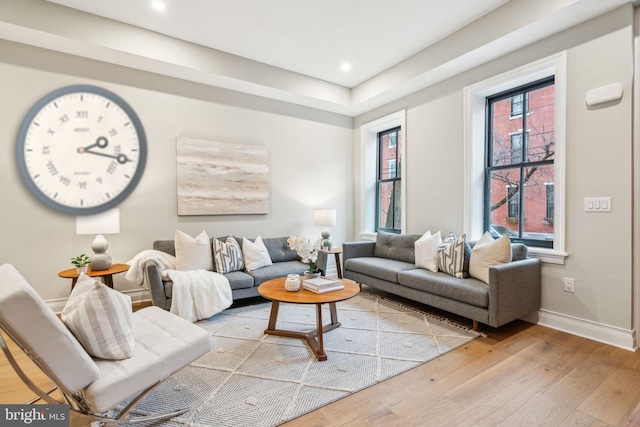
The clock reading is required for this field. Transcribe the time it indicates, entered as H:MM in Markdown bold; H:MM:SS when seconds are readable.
**2:17**
